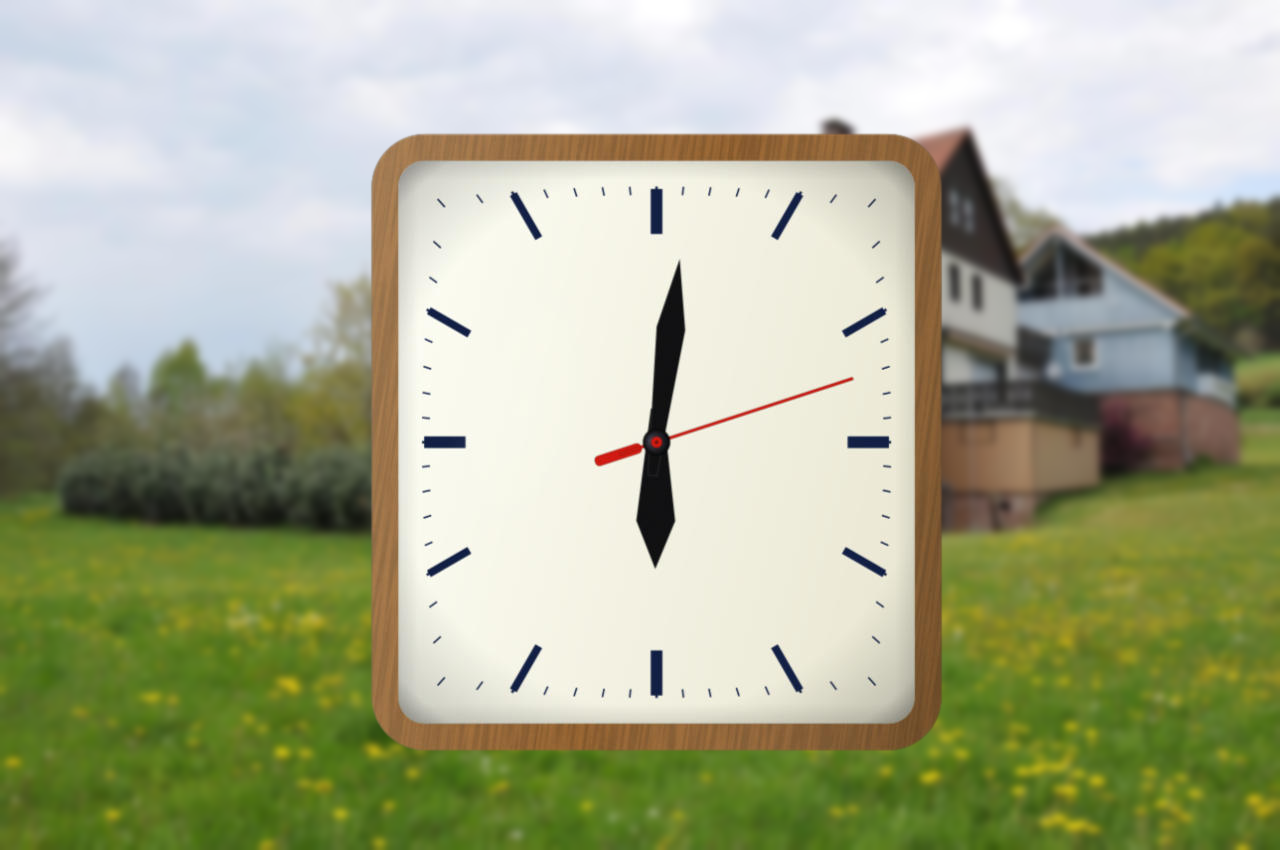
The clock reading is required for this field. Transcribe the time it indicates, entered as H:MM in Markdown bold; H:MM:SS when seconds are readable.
**6:01:12**
